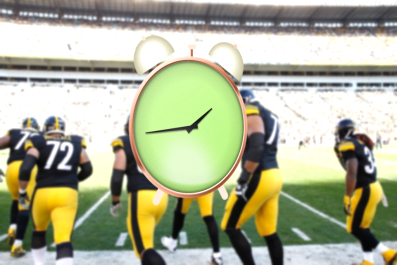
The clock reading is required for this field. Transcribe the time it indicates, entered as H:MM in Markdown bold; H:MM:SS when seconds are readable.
**1:44**
